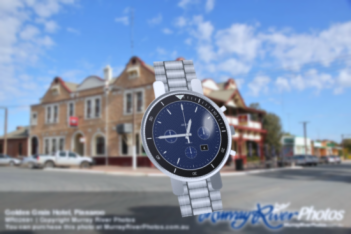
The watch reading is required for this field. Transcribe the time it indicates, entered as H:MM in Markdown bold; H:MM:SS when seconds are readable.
**12:45**
